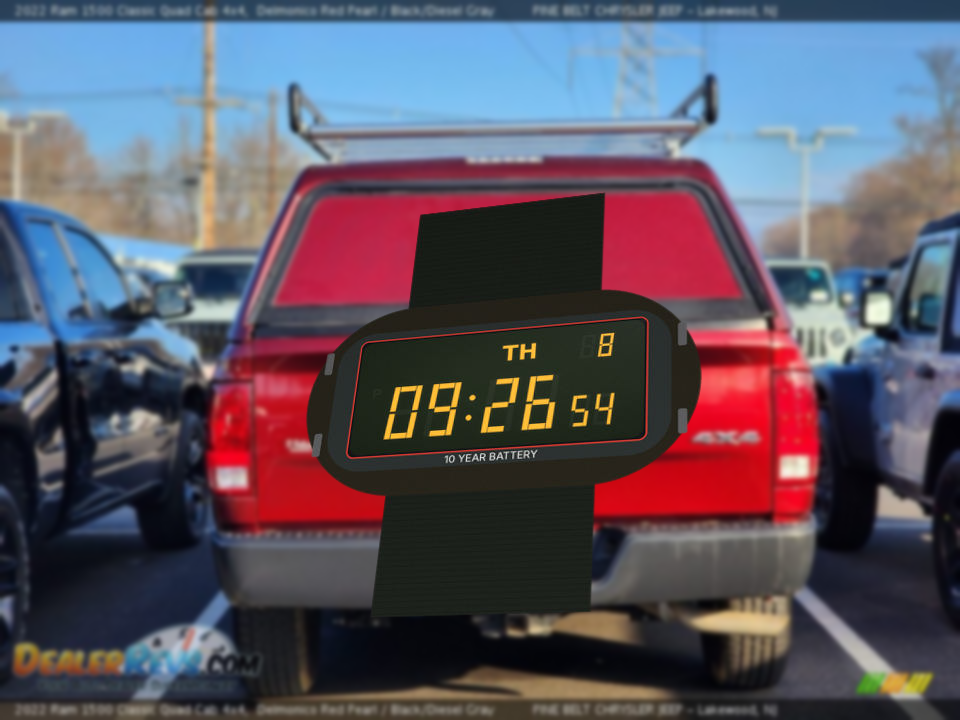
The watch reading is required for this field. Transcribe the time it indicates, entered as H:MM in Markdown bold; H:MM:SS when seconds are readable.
**9:26:54**
